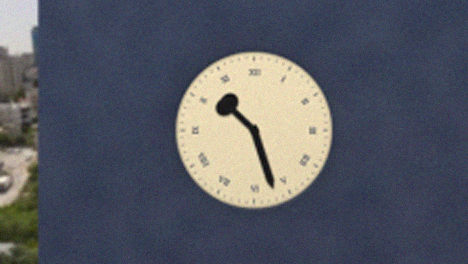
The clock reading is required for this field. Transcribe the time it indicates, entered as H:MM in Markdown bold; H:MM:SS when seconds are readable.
**10:27**
